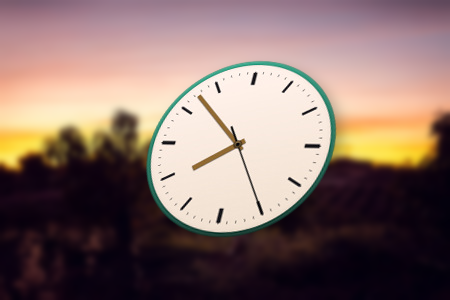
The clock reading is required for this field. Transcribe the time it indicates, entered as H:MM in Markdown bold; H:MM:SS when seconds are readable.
**7:52:25**
